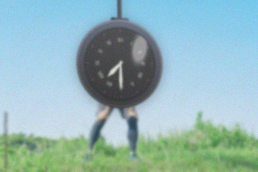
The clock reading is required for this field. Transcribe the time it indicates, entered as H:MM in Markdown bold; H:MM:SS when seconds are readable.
**7:30**
